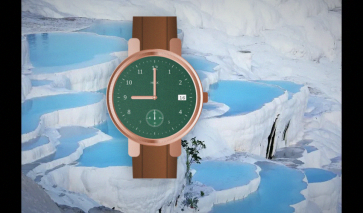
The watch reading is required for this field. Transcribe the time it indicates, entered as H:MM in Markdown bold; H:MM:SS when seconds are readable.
**9:00**
